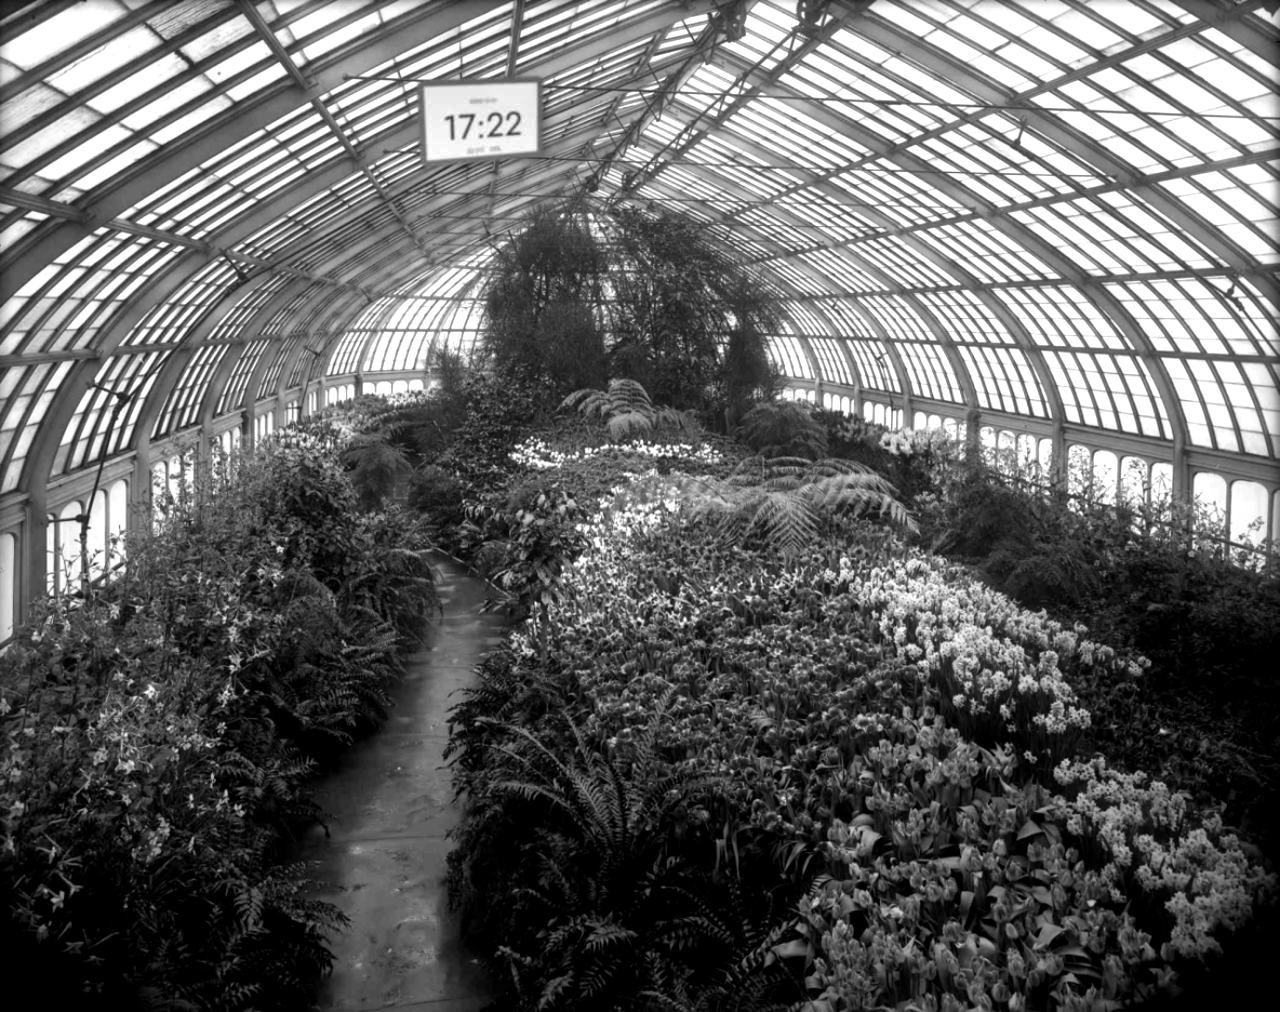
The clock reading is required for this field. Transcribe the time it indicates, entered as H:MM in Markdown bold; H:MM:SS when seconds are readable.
**17:22**
